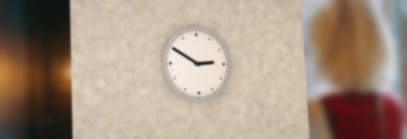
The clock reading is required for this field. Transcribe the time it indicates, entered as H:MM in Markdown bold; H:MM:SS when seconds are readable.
**2:50**
